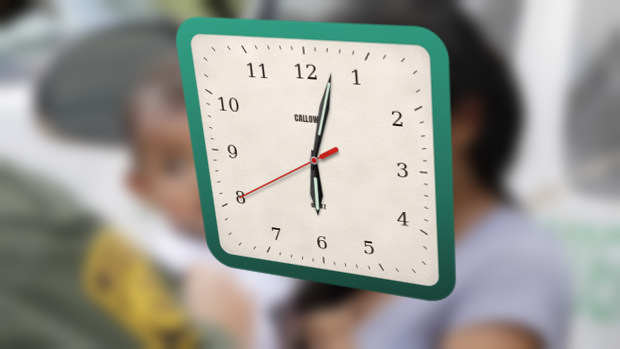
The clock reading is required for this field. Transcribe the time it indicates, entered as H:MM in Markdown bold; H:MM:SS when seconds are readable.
**6:02:40**
